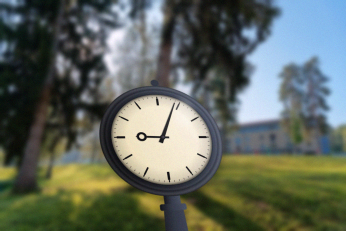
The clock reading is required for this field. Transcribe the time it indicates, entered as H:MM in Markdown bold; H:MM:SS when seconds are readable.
**9:04**
